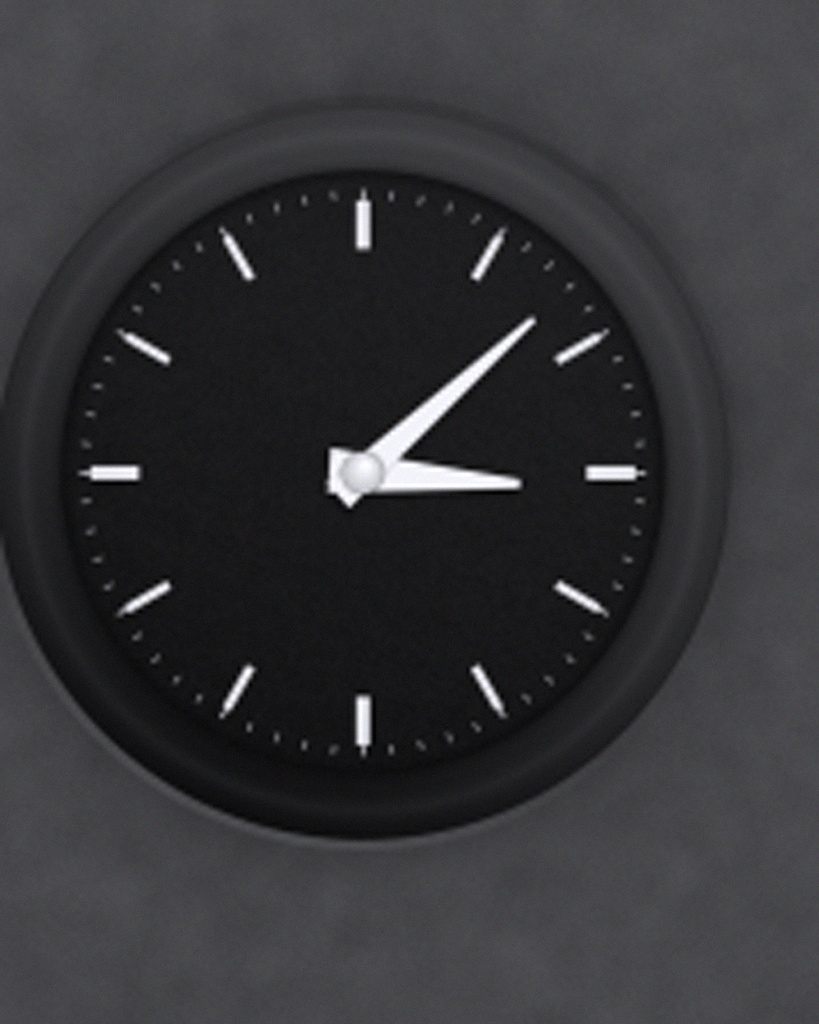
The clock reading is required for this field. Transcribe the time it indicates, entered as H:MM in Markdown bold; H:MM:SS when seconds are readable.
**3:08**
